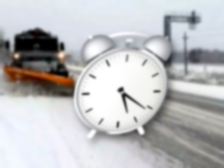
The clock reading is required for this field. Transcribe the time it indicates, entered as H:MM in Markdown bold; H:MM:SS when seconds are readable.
**5:21**
